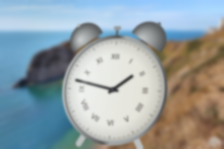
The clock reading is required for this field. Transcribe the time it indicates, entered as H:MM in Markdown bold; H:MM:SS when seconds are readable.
**1:47**
